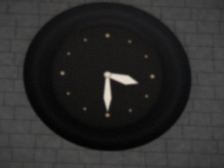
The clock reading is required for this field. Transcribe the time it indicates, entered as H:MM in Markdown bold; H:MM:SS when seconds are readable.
**3:30**
